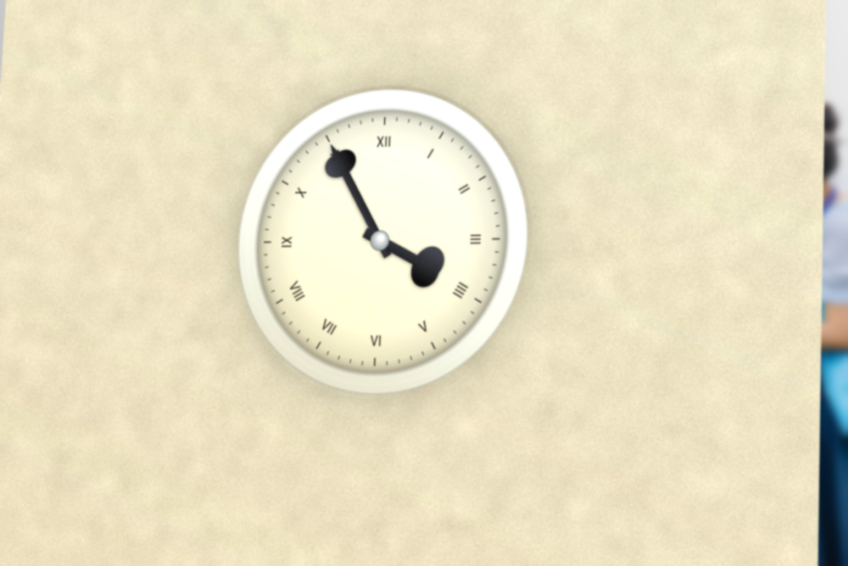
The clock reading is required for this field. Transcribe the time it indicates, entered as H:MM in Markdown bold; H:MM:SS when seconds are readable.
**3:55**
